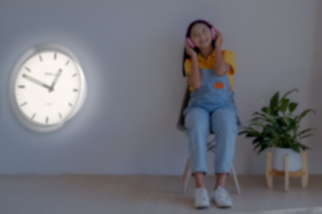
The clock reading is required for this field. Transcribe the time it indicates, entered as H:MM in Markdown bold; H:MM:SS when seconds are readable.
**12:48**
